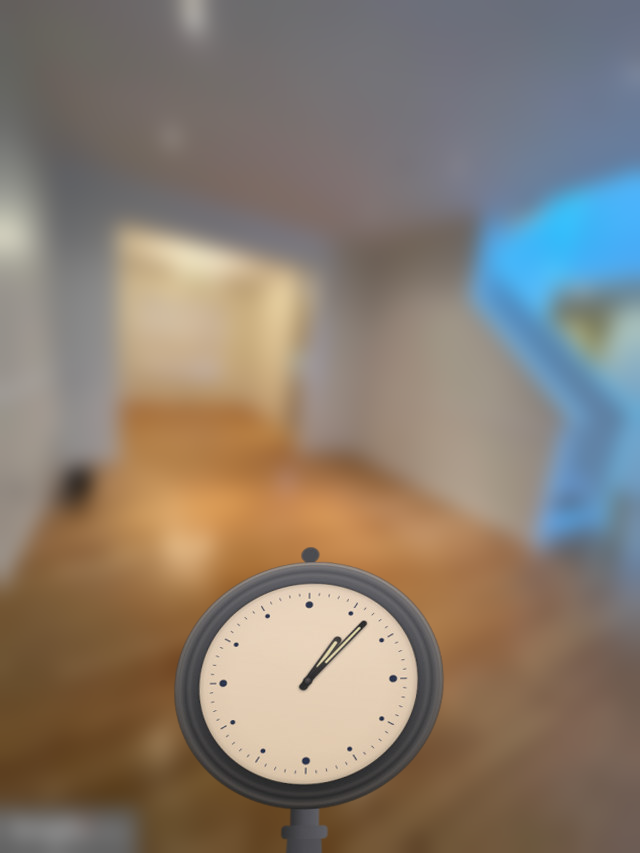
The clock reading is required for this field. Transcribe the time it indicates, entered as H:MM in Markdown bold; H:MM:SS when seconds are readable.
**1:07**
